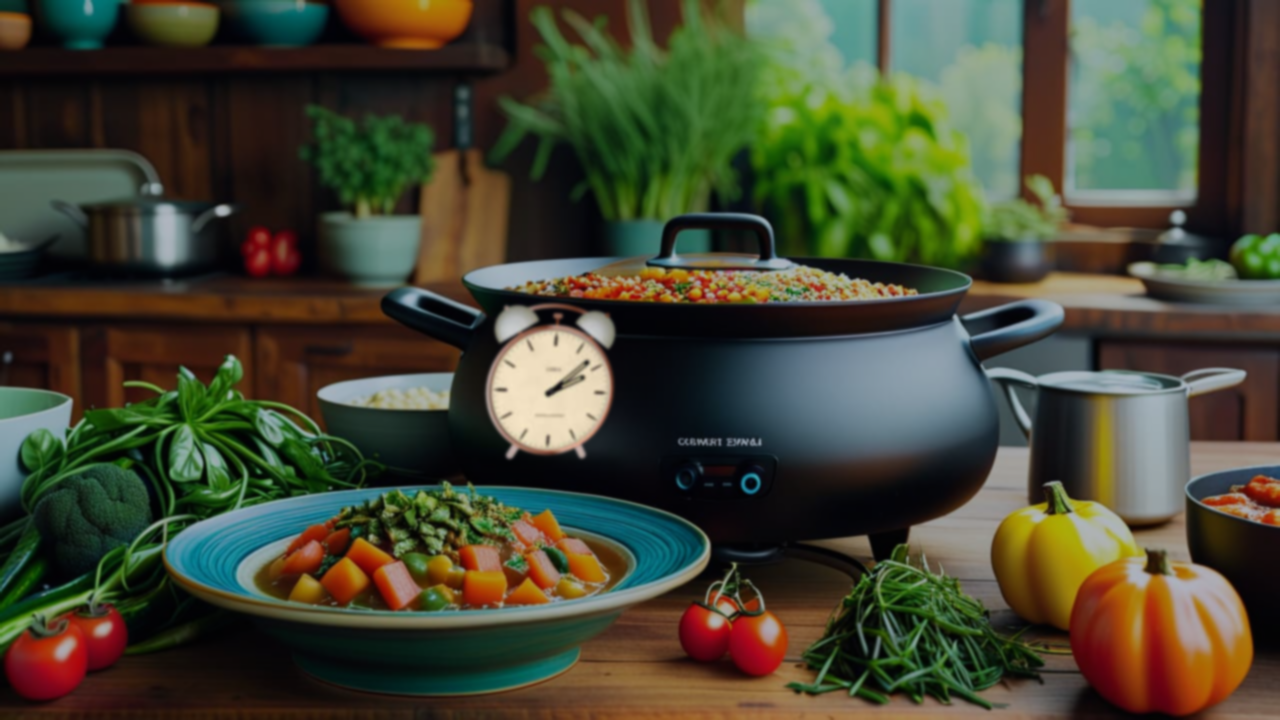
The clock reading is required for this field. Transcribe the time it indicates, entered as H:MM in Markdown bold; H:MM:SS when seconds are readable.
**2:08**
